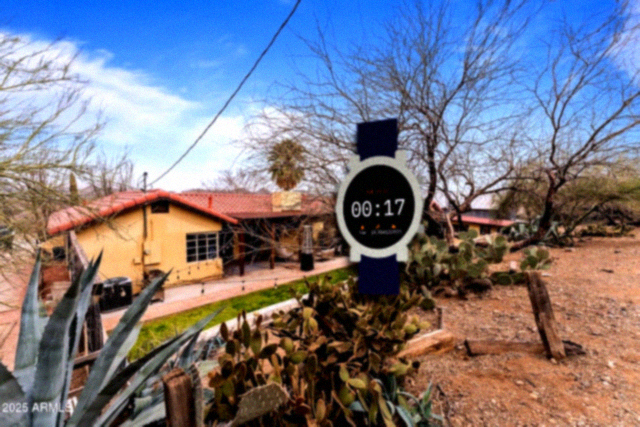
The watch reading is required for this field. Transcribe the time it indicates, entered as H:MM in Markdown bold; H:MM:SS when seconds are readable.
**0:17**
